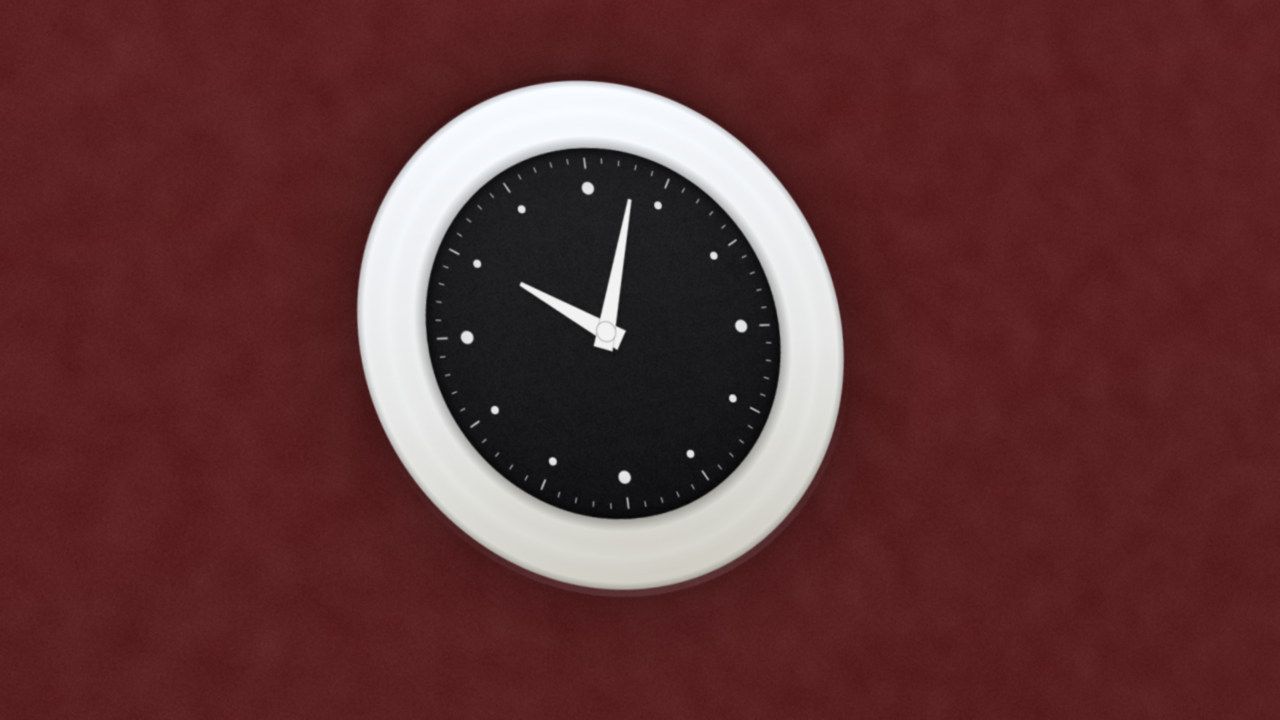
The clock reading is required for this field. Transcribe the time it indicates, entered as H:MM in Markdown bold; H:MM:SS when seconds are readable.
**10:03**
